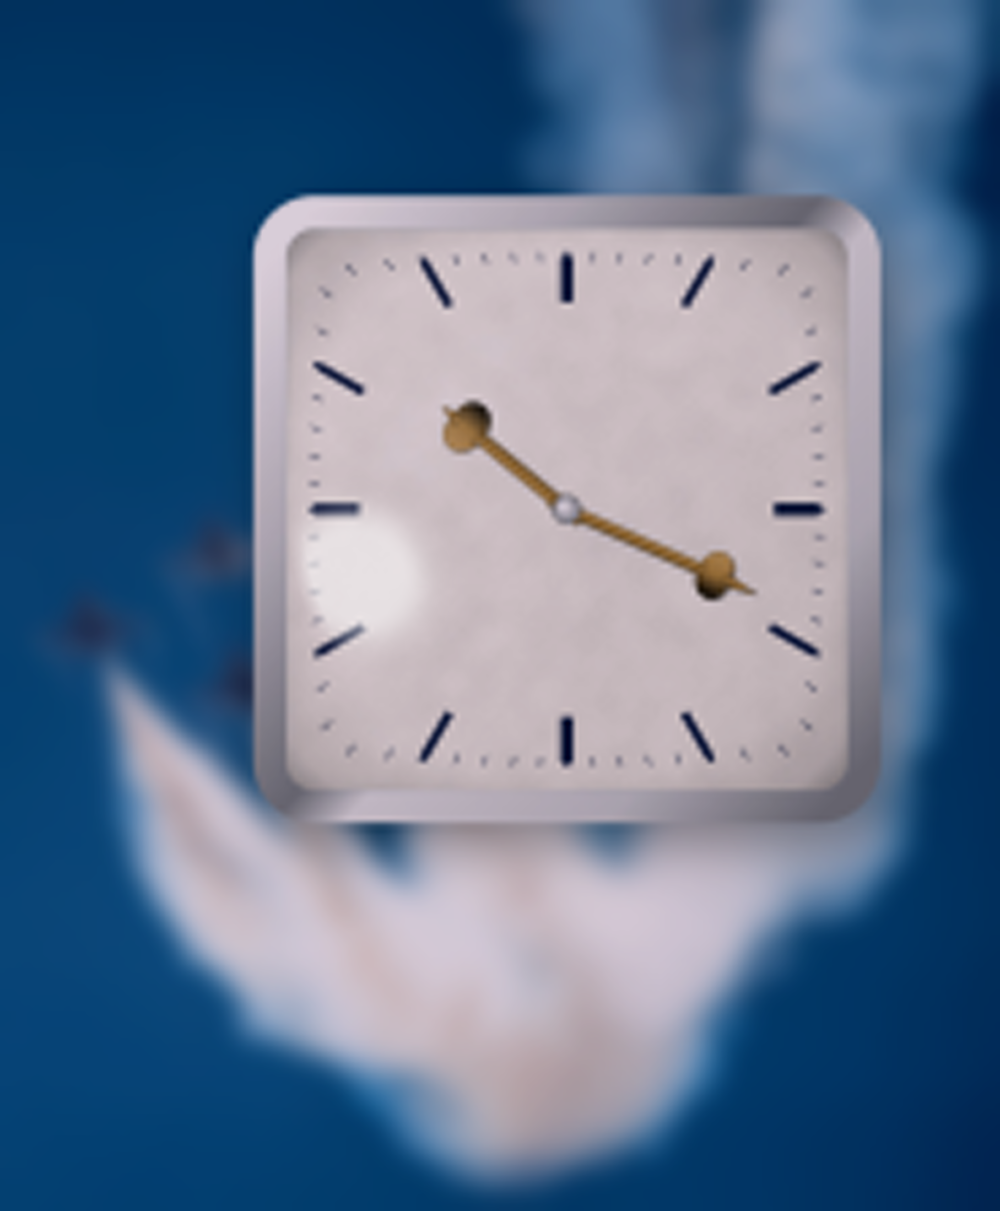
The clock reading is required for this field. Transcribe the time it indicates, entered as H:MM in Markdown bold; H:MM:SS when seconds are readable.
**10:19**
